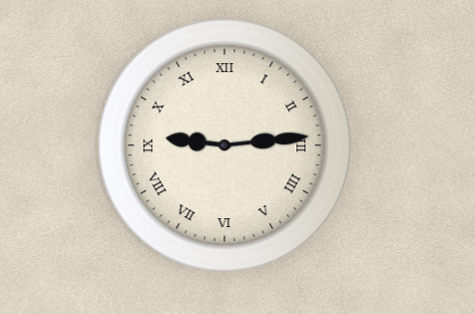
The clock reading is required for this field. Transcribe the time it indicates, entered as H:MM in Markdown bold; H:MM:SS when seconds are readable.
**9:14**
